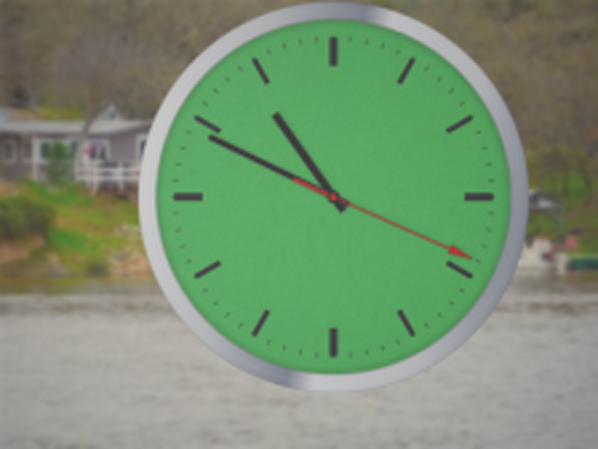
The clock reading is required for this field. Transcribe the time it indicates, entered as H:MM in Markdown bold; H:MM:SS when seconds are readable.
**10:49:19**
